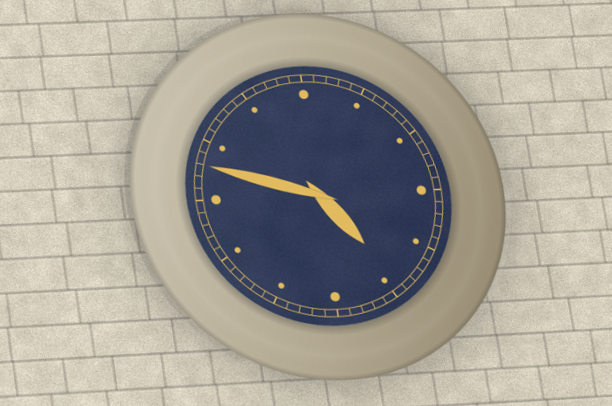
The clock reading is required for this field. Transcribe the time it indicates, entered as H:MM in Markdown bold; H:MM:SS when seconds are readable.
**4:48**
